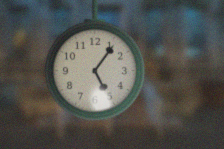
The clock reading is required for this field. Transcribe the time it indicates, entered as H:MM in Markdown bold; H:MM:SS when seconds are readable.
**5:06**
